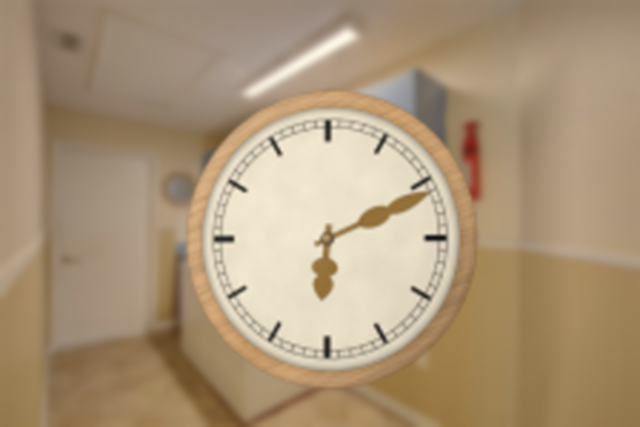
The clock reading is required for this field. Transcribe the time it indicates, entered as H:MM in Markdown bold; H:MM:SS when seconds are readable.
**6:11**
